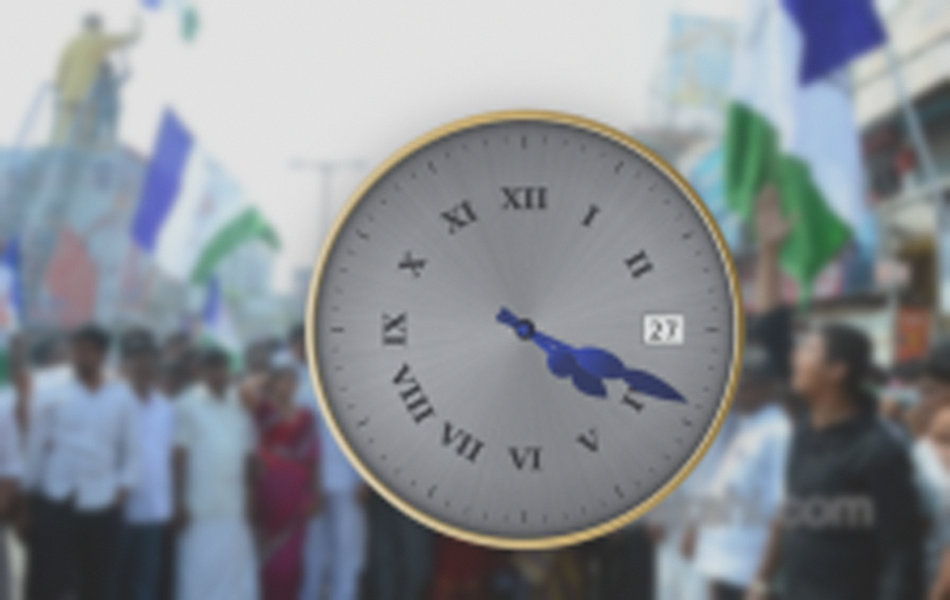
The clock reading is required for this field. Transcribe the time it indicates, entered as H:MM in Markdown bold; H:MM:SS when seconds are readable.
**4:19**
